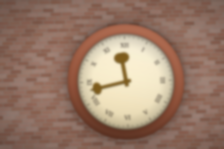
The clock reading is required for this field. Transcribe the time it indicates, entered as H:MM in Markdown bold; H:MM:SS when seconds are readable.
**11:43**
